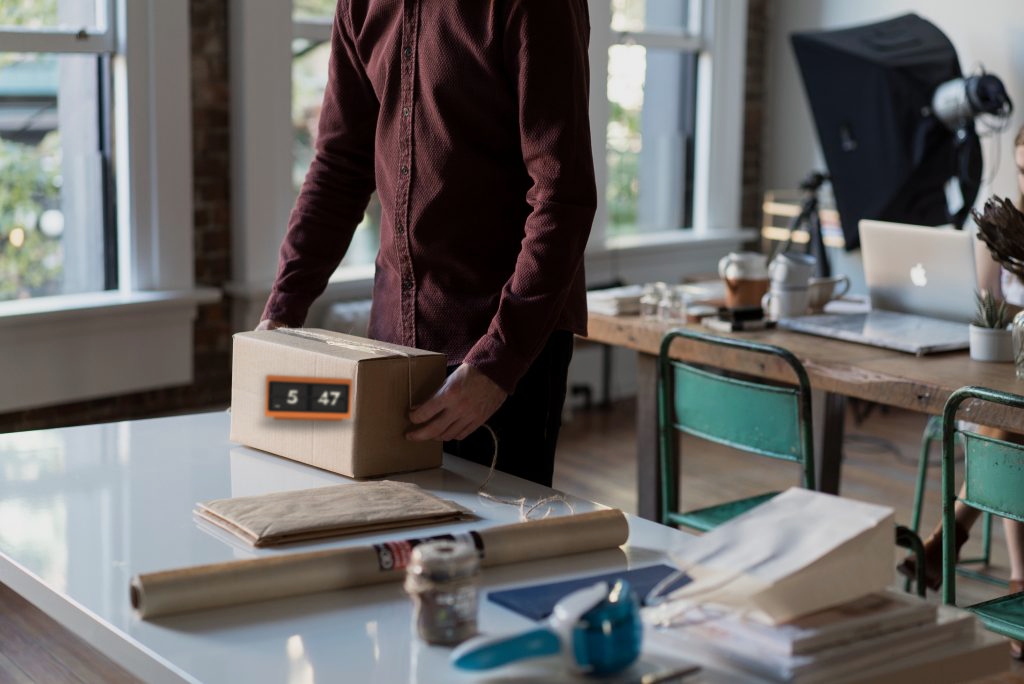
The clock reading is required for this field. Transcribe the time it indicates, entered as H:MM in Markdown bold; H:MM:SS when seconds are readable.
**5:47**
